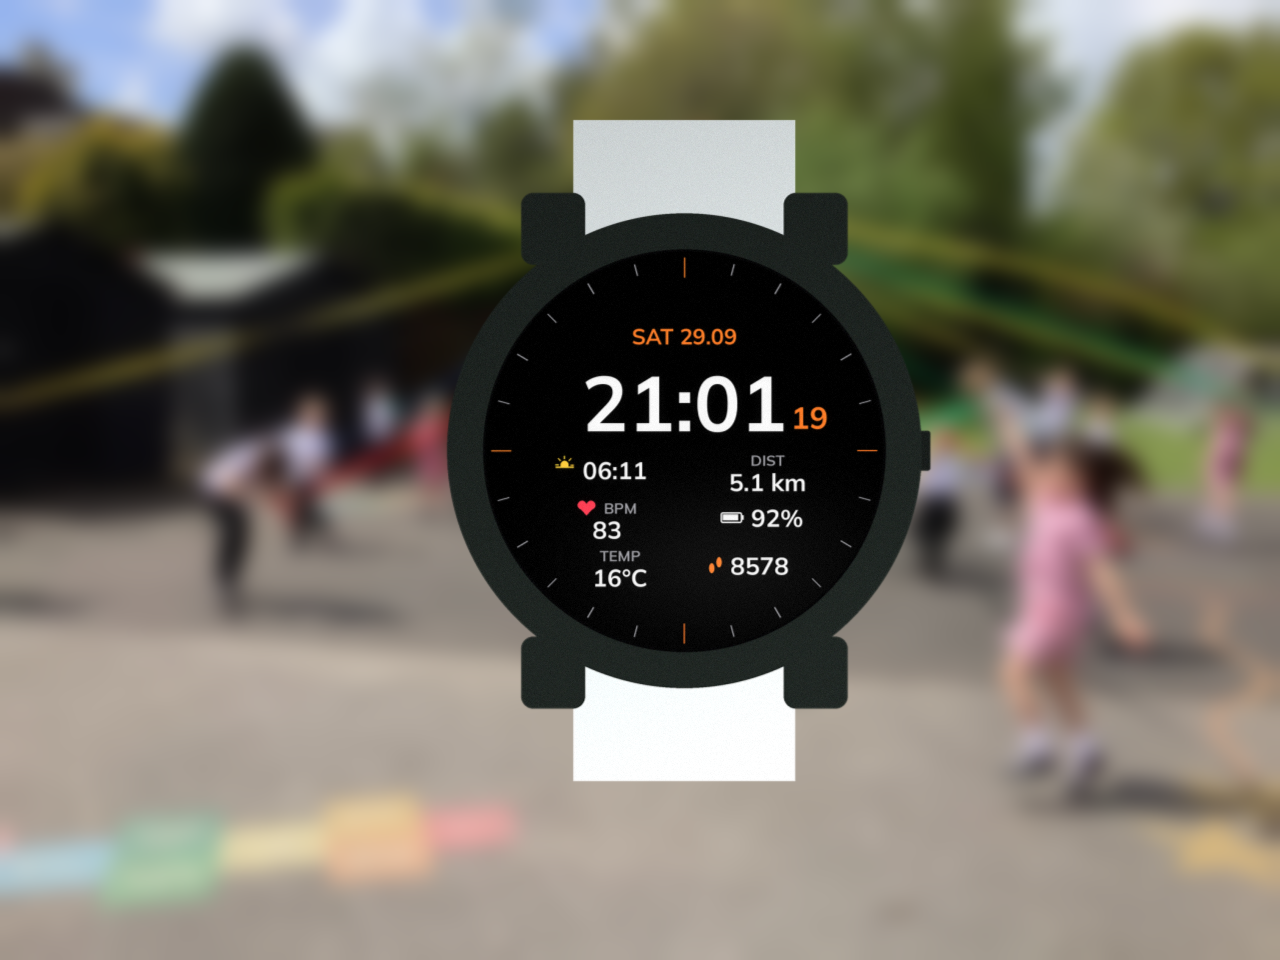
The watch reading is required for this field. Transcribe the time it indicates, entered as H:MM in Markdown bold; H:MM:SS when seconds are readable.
**21:01:19**
